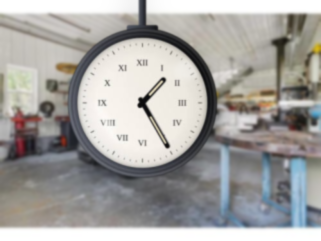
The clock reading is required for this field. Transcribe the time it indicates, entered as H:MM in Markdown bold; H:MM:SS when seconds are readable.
**1:25**
